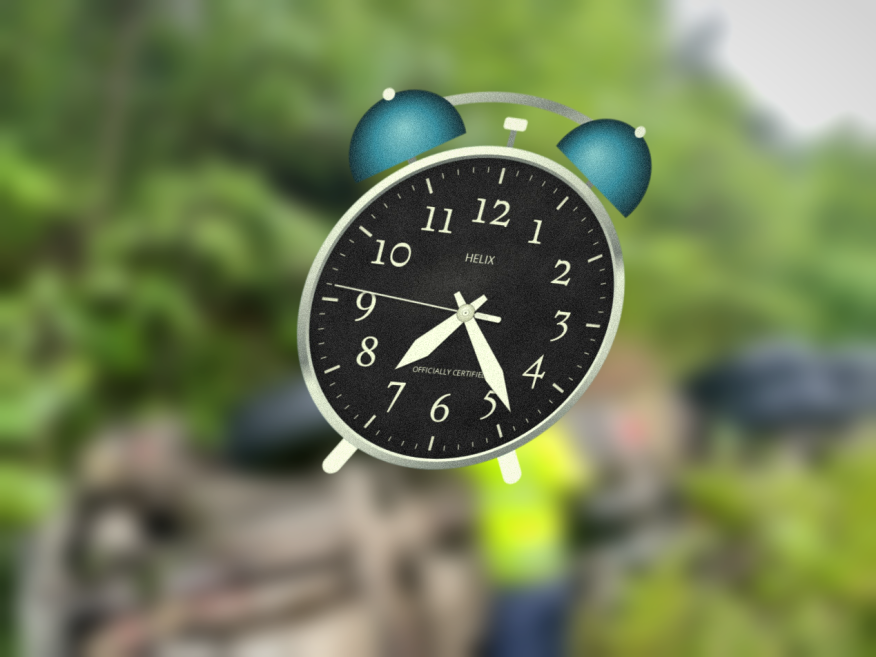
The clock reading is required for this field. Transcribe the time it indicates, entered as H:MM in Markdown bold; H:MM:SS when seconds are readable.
**7:23:46**
